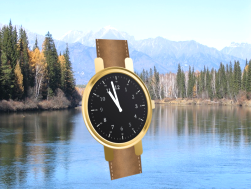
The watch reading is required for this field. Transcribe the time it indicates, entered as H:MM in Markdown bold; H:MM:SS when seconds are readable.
**10:58**
